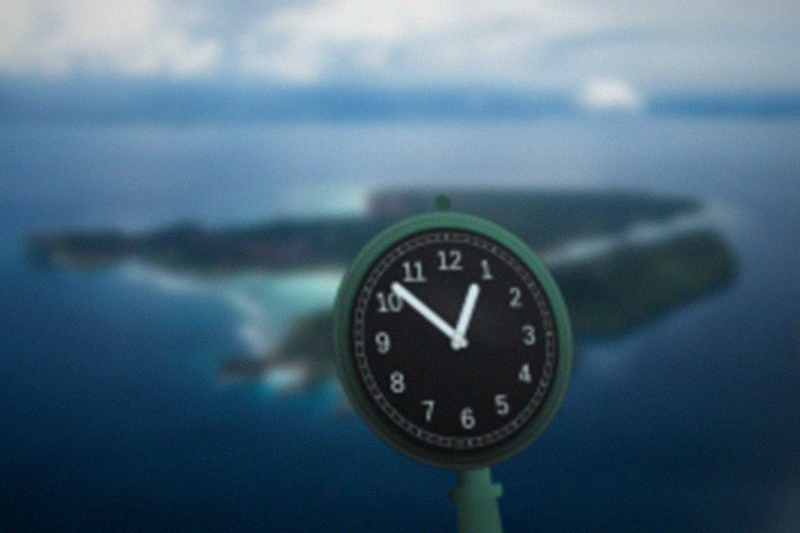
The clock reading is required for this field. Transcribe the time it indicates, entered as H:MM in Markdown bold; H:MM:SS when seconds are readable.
**12:52**
